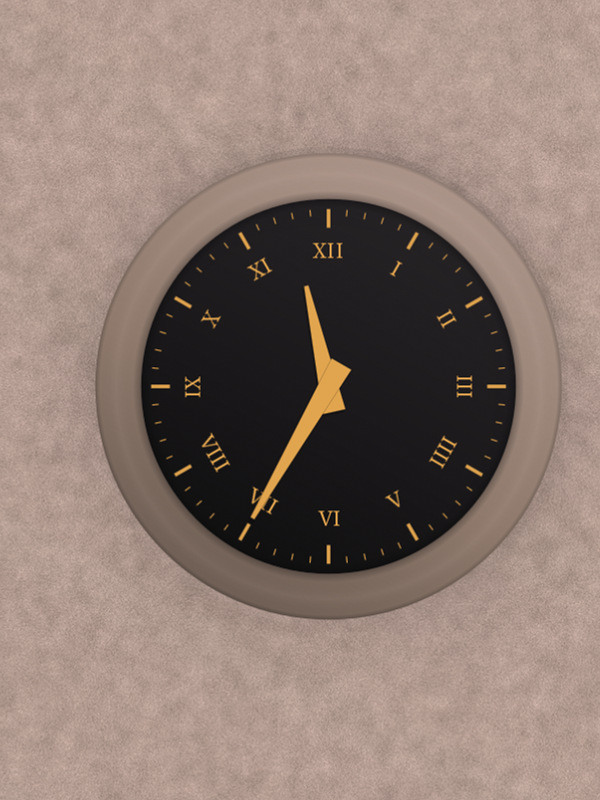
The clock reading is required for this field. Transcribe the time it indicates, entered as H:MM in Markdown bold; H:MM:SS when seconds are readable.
**11:35**
